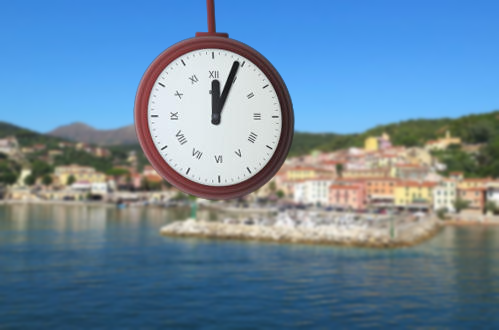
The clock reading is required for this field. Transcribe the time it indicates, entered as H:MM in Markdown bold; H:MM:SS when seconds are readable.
**12:04**
